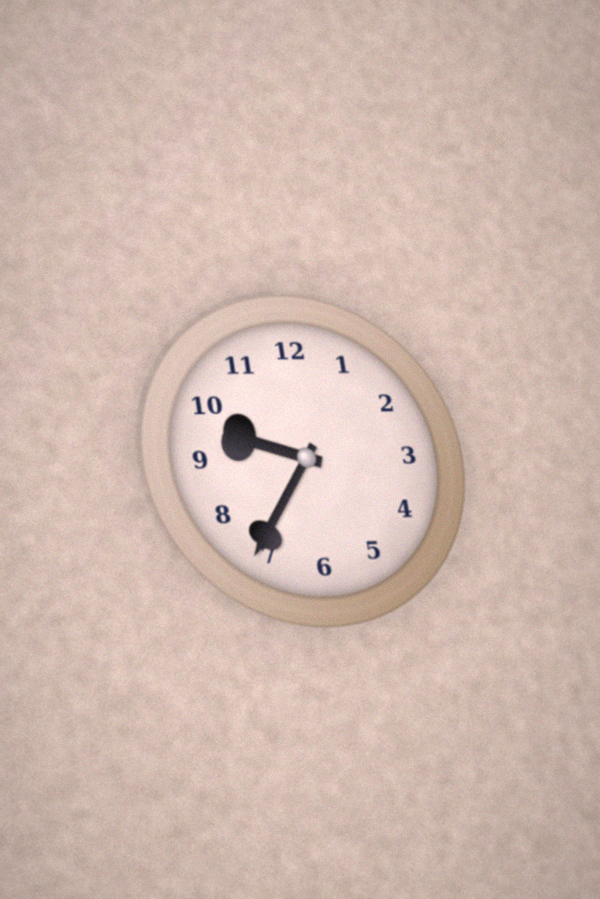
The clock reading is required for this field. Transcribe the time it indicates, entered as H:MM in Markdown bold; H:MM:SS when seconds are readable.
**9:36**
